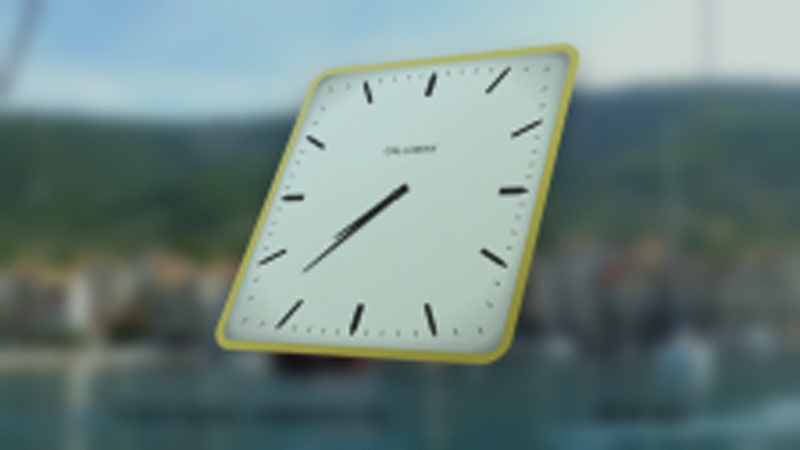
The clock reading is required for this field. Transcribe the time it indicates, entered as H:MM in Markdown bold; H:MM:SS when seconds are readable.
**7:37**
